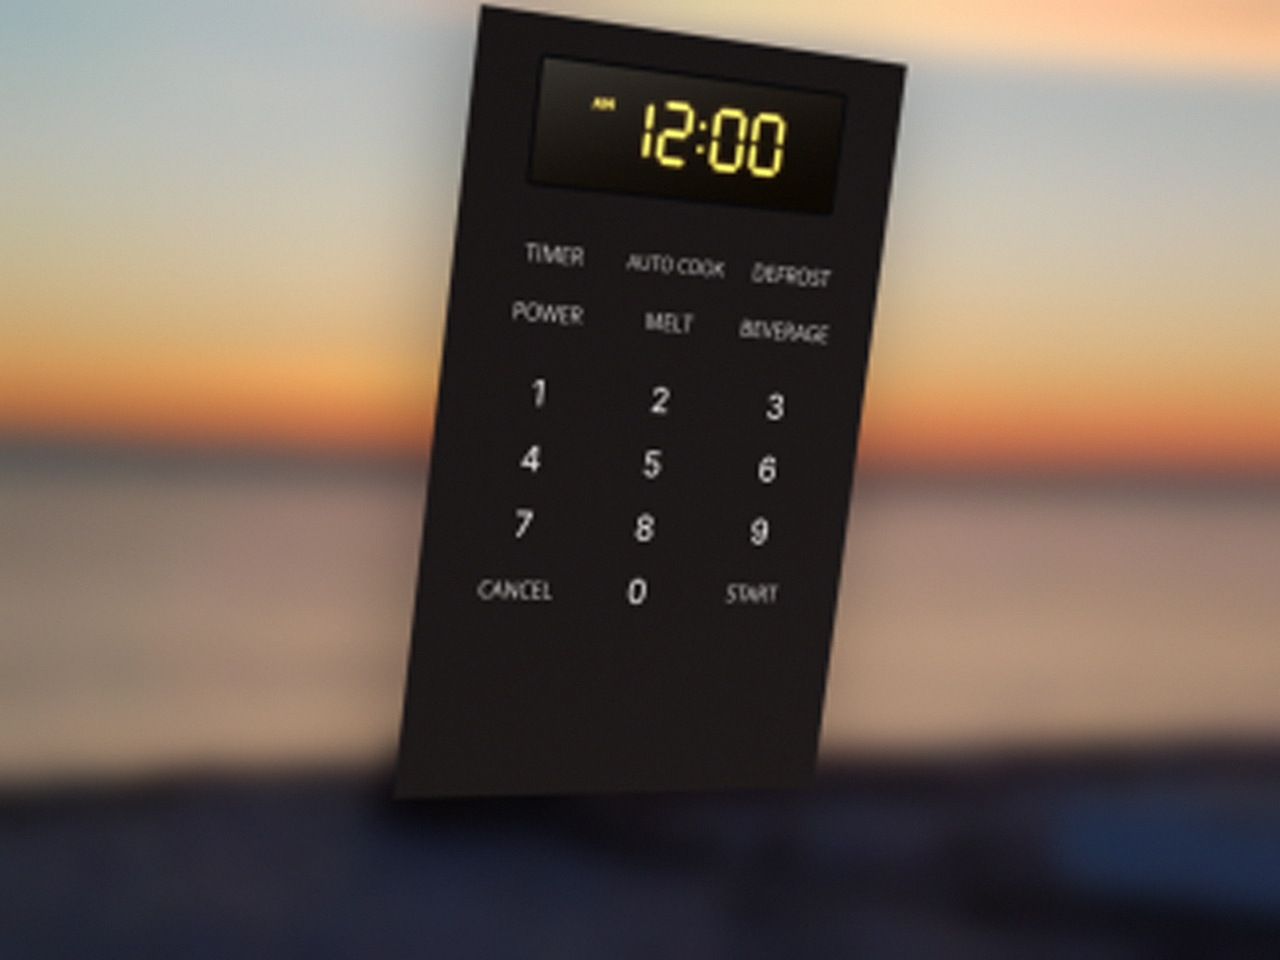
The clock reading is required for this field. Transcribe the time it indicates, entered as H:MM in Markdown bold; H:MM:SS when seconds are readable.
**12:00**
